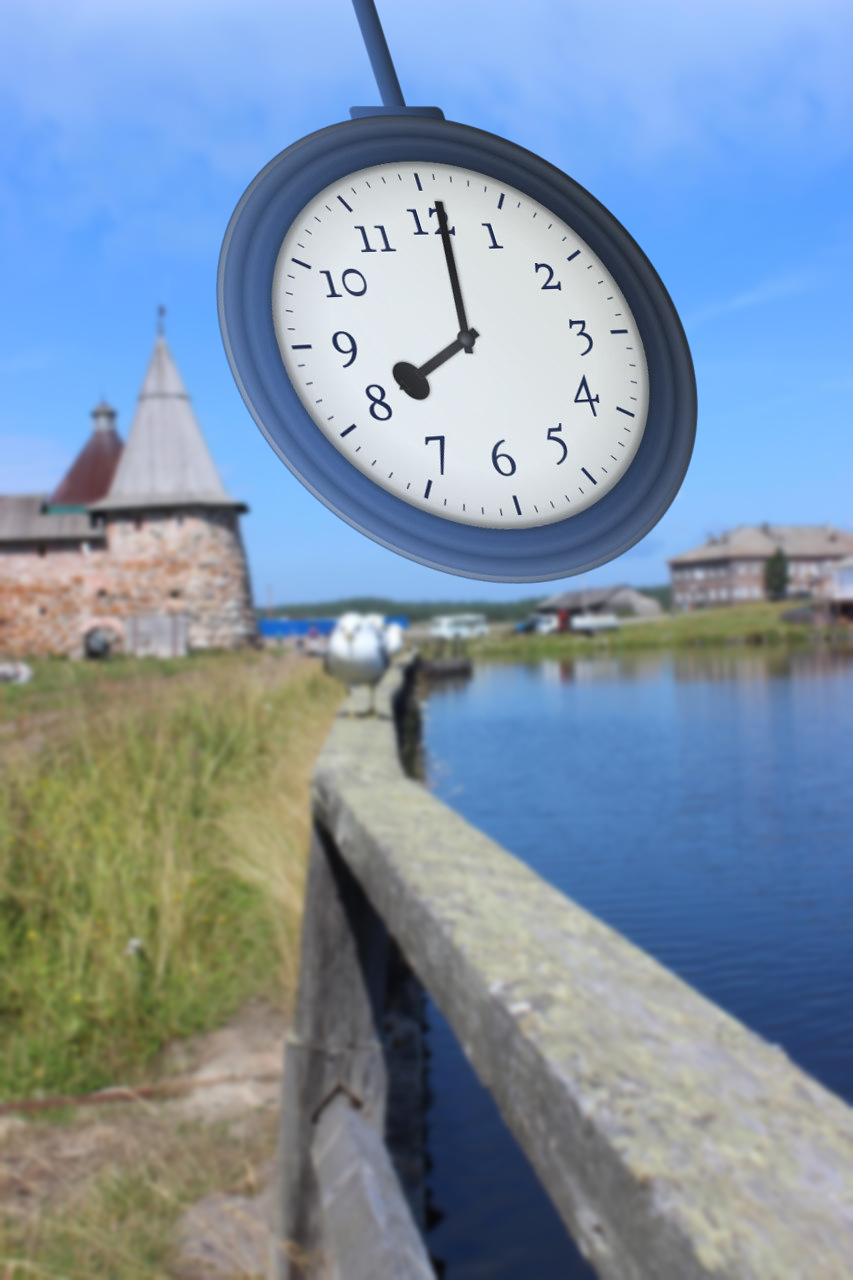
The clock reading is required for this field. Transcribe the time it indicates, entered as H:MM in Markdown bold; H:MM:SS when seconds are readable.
**8:01**
